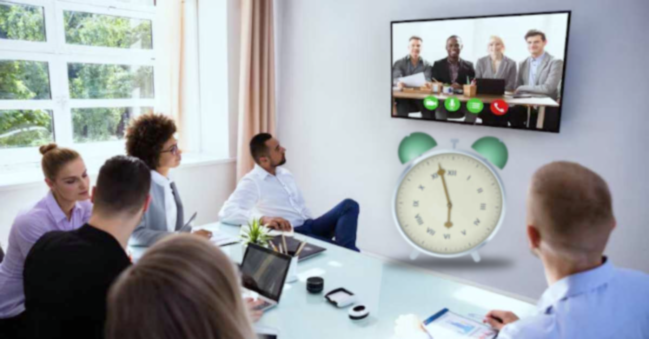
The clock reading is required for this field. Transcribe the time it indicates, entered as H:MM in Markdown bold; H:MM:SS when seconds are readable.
**5:57**
